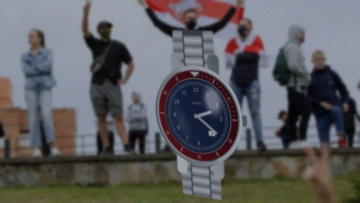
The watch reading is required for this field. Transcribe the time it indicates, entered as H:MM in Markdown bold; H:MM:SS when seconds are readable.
**2:21**
